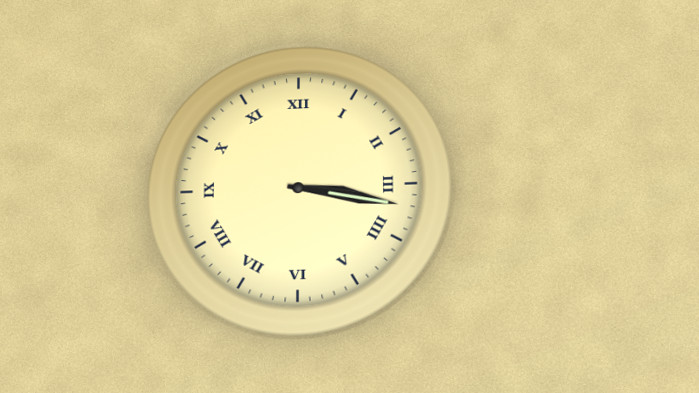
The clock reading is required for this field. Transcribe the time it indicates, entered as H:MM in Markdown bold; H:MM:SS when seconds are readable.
**3:17**
